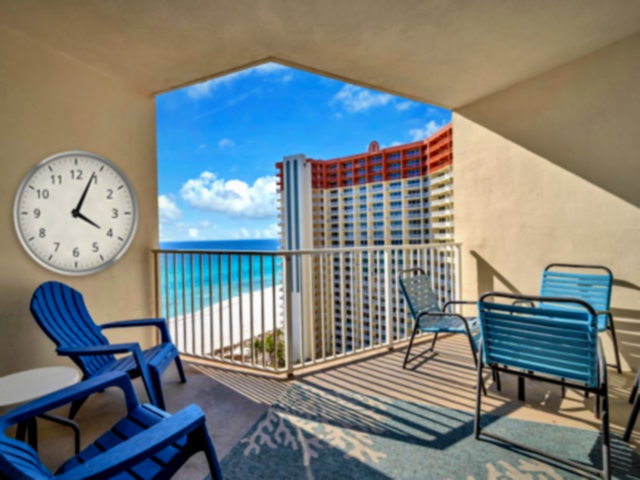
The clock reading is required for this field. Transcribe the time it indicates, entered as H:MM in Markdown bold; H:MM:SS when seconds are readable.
**4:04**
